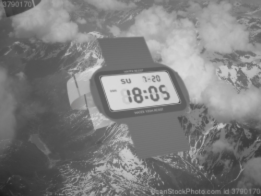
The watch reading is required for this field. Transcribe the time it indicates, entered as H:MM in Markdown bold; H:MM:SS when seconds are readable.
**18:05**
